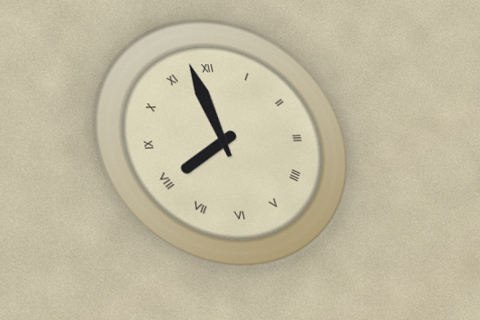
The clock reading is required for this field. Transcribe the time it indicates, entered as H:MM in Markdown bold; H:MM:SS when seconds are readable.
**7:58**
